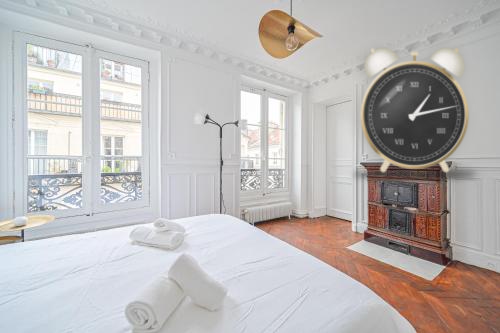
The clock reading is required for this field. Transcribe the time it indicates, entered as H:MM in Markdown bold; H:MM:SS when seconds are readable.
**1:13**
